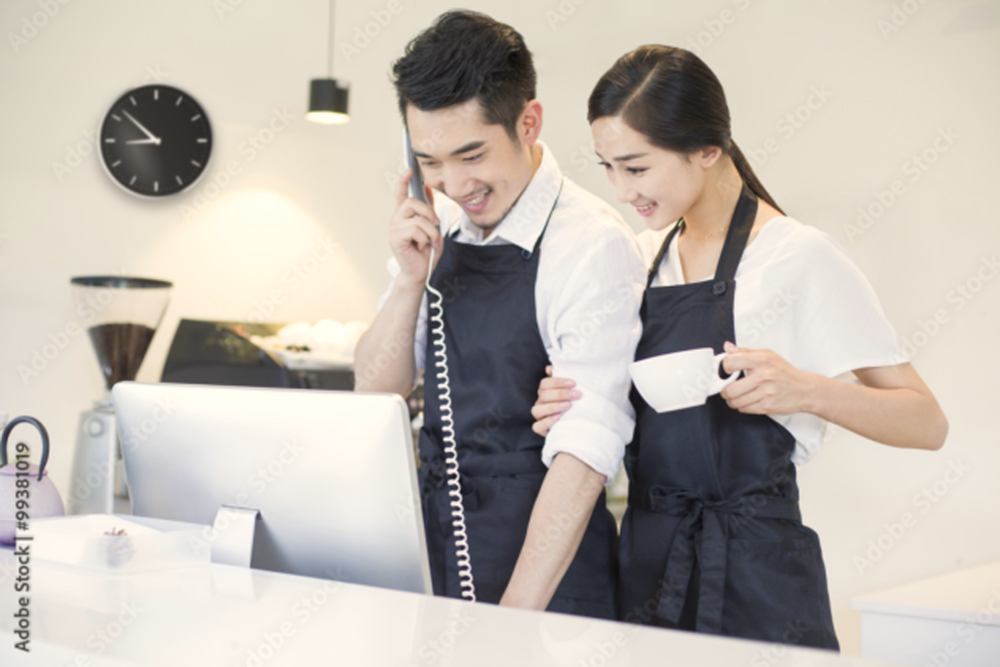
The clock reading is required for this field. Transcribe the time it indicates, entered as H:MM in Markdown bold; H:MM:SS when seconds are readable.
**8:52**
